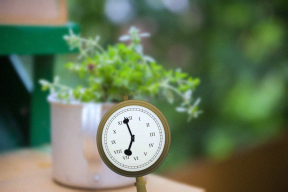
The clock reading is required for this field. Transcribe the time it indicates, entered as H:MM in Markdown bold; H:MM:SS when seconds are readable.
**6:58**
